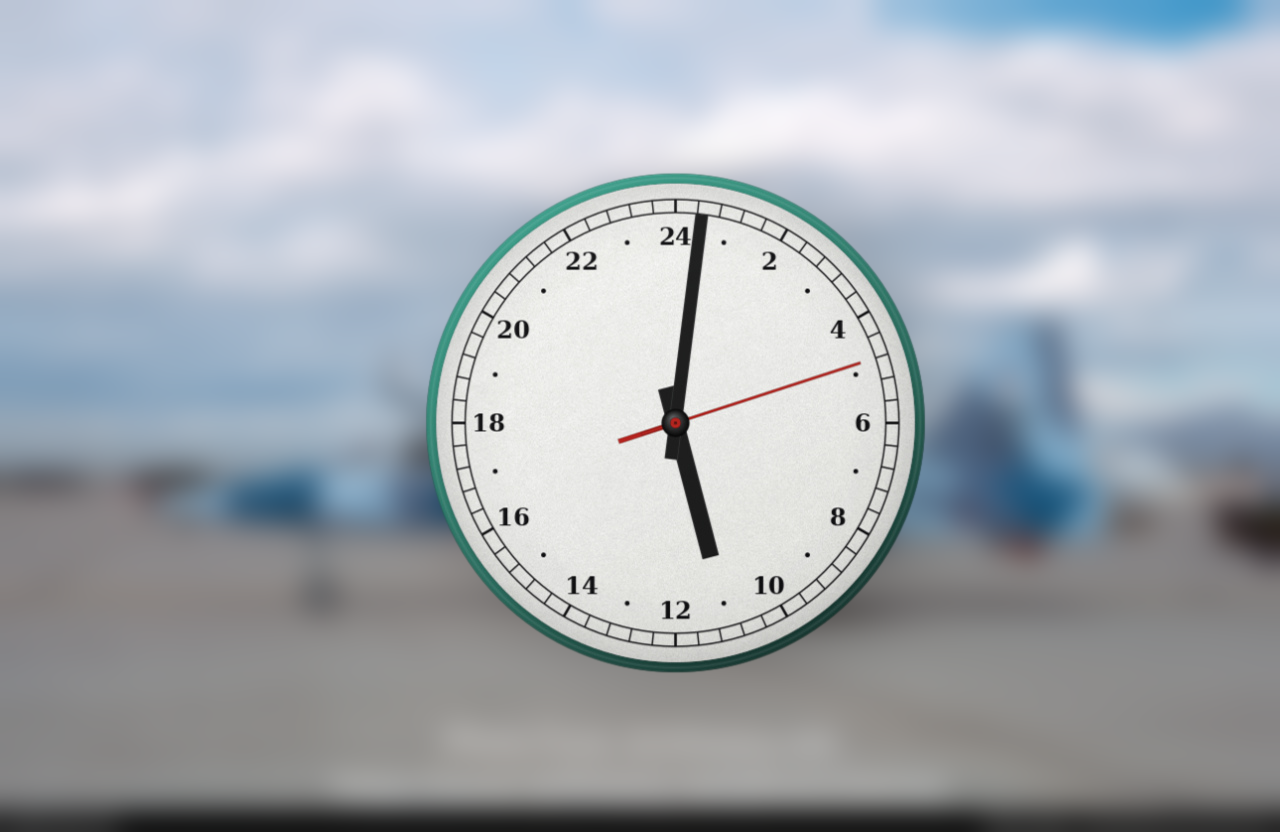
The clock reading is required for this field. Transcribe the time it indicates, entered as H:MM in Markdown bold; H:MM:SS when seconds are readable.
**11:01:12**
